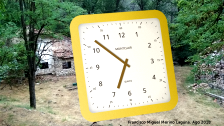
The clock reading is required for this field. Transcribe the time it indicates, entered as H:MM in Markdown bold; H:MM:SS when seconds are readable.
**6:52**
